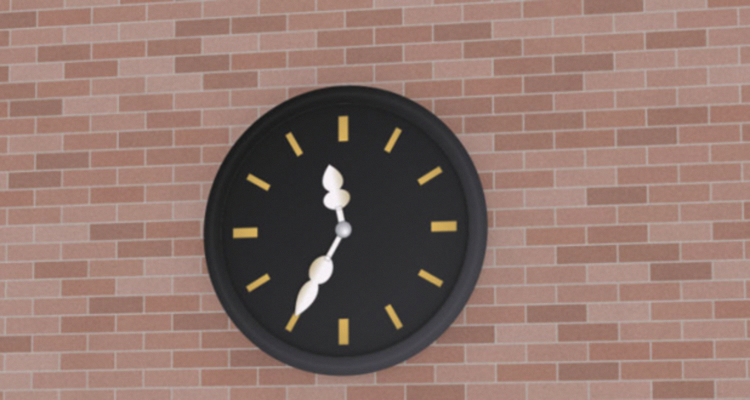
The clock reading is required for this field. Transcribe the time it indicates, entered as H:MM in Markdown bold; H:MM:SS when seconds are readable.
**11:35**
